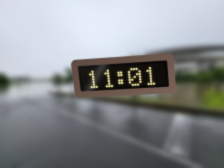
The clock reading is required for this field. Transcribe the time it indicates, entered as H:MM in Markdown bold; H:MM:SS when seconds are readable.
**11:01**
